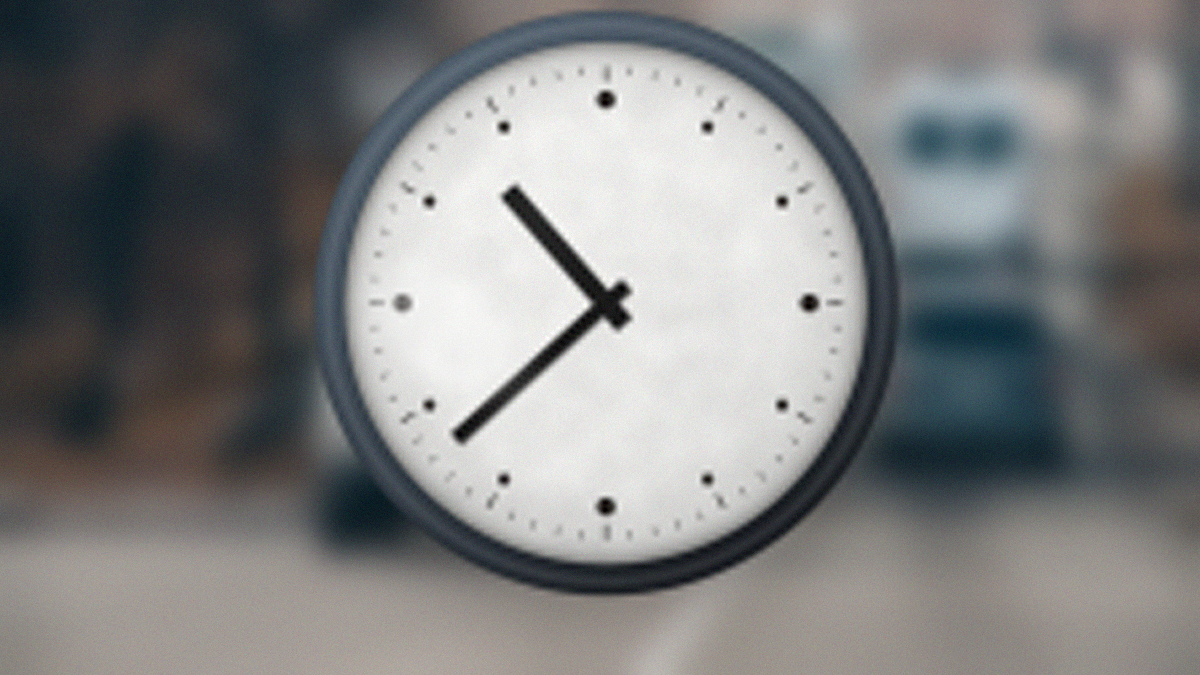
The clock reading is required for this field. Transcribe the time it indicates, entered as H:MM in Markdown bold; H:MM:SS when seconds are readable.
**10:38**
